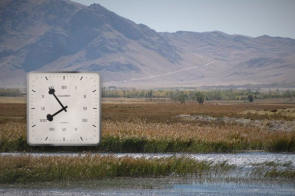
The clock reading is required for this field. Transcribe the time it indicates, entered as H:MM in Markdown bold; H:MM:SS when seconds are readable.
**7:54**
